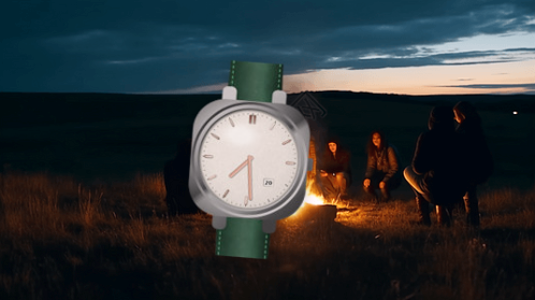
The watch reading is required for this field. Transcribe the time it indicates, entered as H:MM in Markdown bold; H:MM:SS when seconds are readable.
**7:29**
